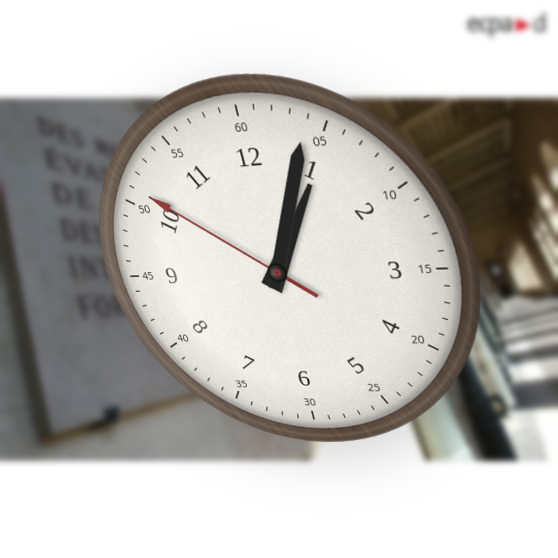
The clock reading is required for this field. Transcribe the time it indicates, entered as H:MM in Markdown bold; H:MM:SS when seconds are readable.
**1:03:51**
